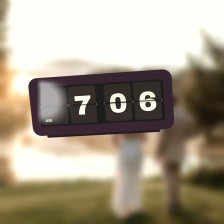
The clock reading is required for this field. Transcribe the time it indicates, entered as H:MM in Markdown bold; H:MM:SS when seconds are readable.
**7:06**
